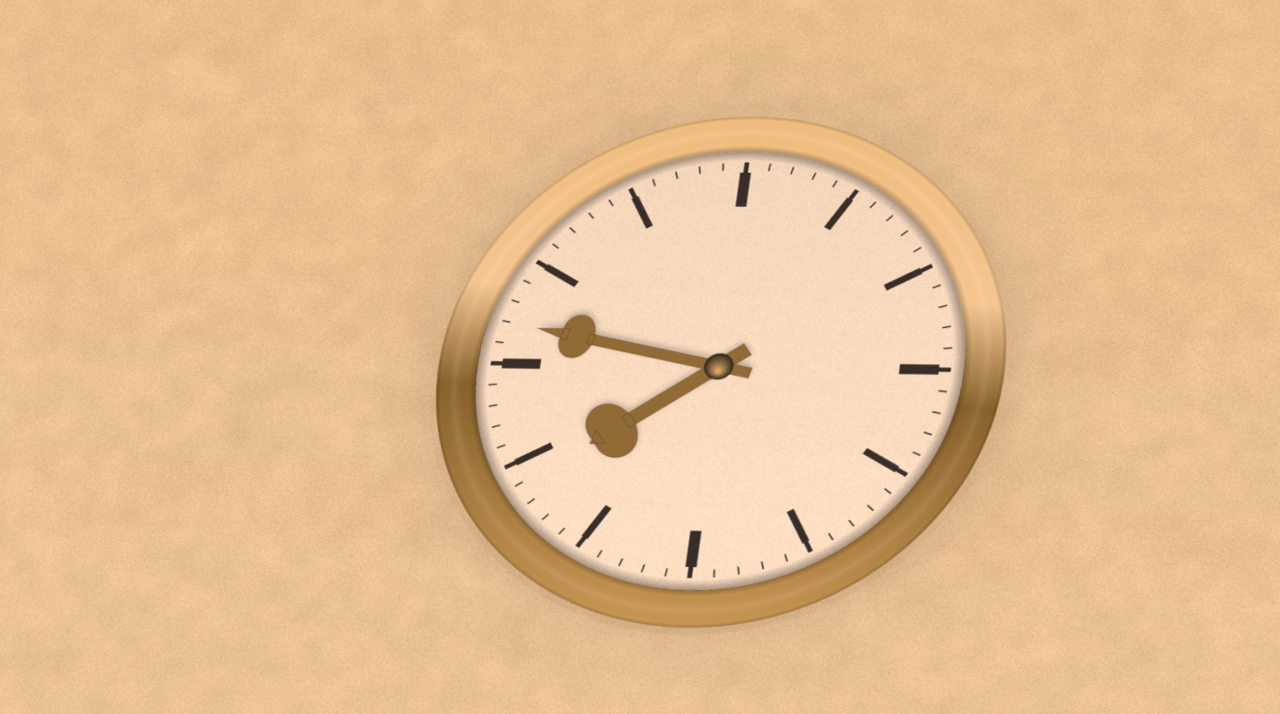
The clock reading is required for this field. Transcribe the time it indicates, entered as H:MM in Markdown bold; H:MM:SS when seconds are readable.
**7:47**
